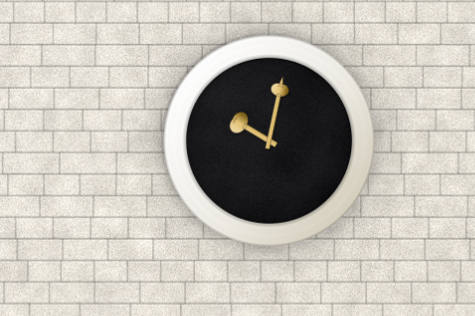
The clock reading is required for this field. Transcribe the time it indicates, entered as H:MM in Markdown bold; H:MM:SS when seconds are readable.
**10:02**
